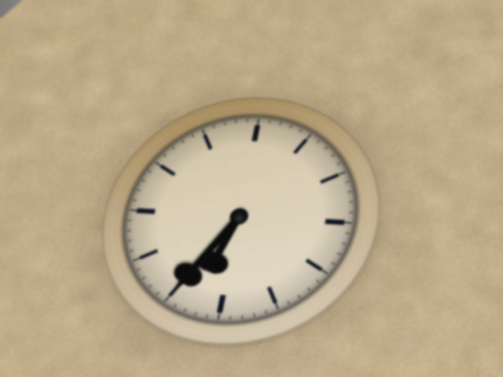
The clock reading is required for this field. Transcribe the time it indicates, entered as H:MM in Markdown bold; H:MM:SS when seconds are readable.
**6:35**
